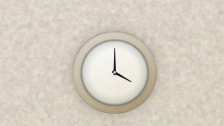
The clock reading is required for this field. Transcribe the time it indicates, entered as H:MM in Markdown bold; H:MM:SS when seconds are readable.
**4:00**
